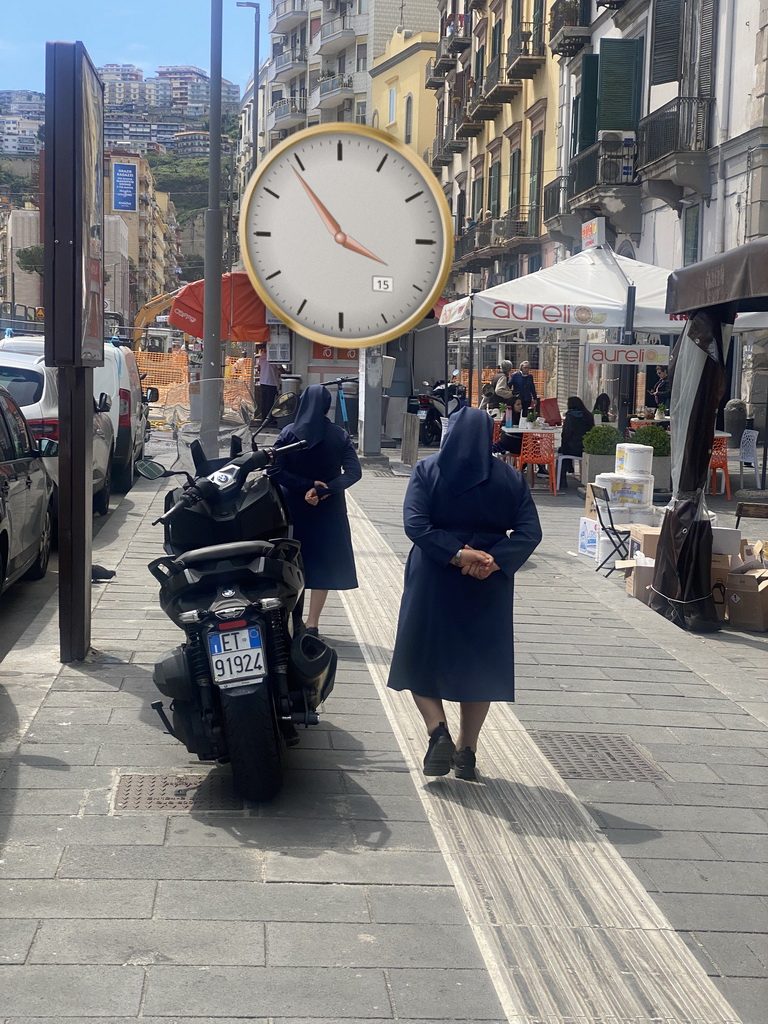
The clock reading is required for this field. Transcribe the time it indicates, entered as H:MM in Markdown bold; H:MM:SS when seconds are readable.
**3:54**
